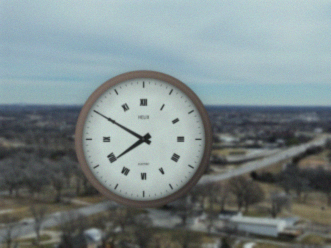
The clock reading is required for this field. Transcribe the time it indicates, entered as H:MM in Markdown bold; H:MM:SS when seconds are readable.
**7:50**
